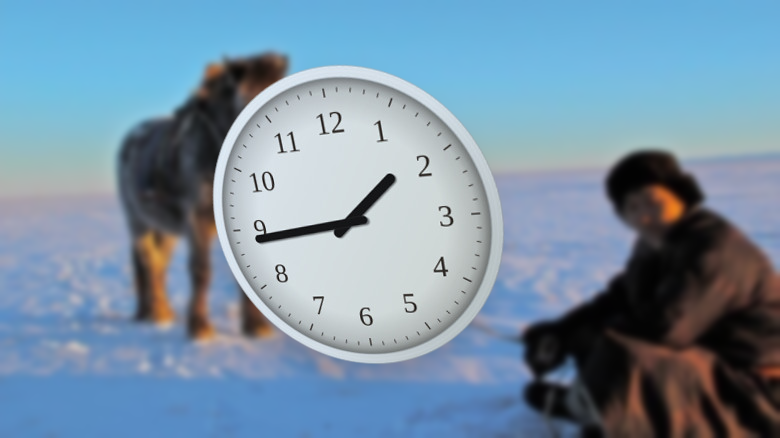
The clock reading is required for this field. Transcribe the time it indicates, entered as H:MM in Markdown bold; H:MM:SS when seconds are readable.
**1:44**
